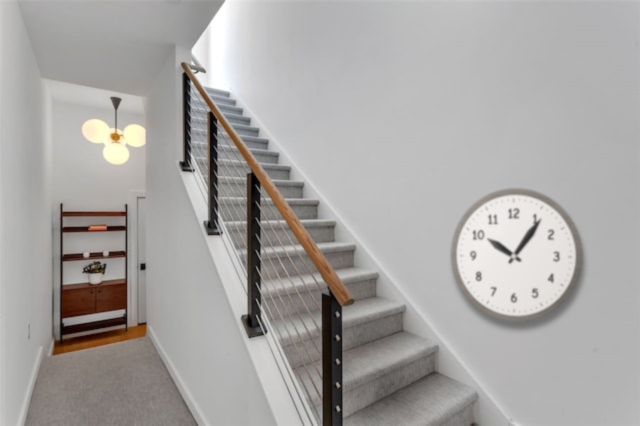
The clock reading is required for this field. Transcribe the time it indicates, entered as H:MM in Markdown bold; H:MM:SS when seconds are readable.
**10:06**
